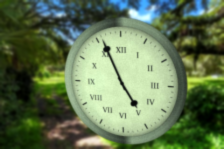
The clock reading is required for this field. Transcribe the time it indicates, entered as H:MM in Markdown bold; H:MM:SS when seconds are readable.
**4:56**
